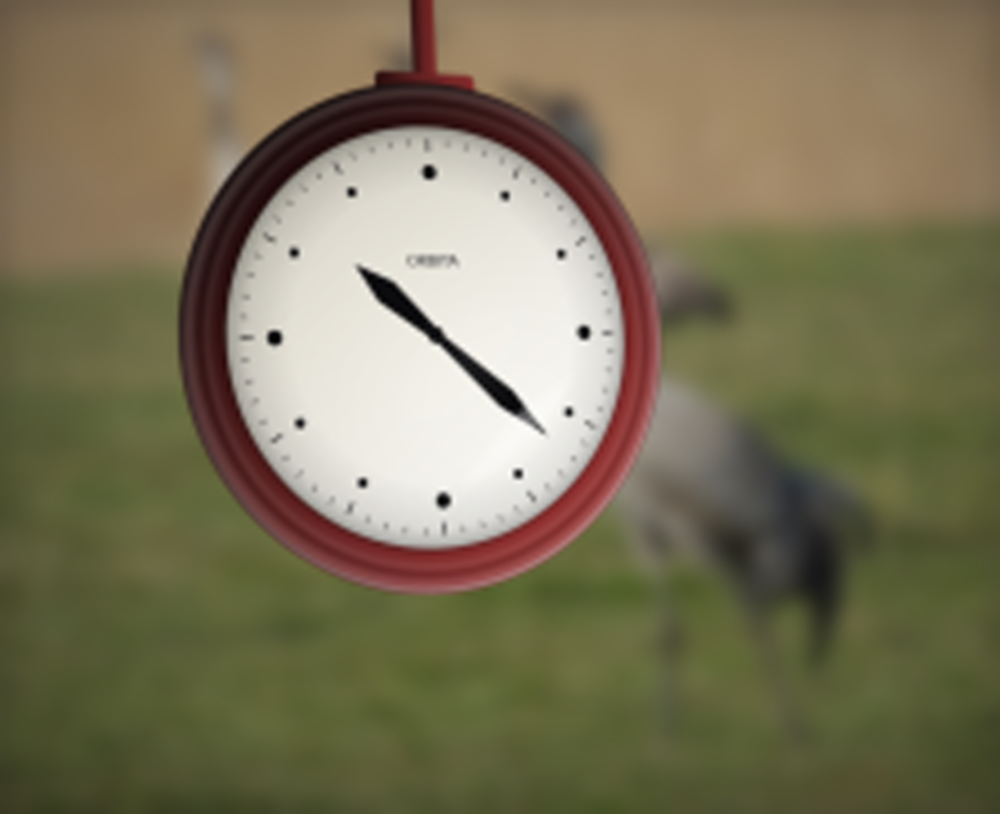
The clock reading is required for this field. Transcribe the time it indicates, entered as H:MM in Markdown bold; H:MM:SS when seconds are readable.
**10:22**
